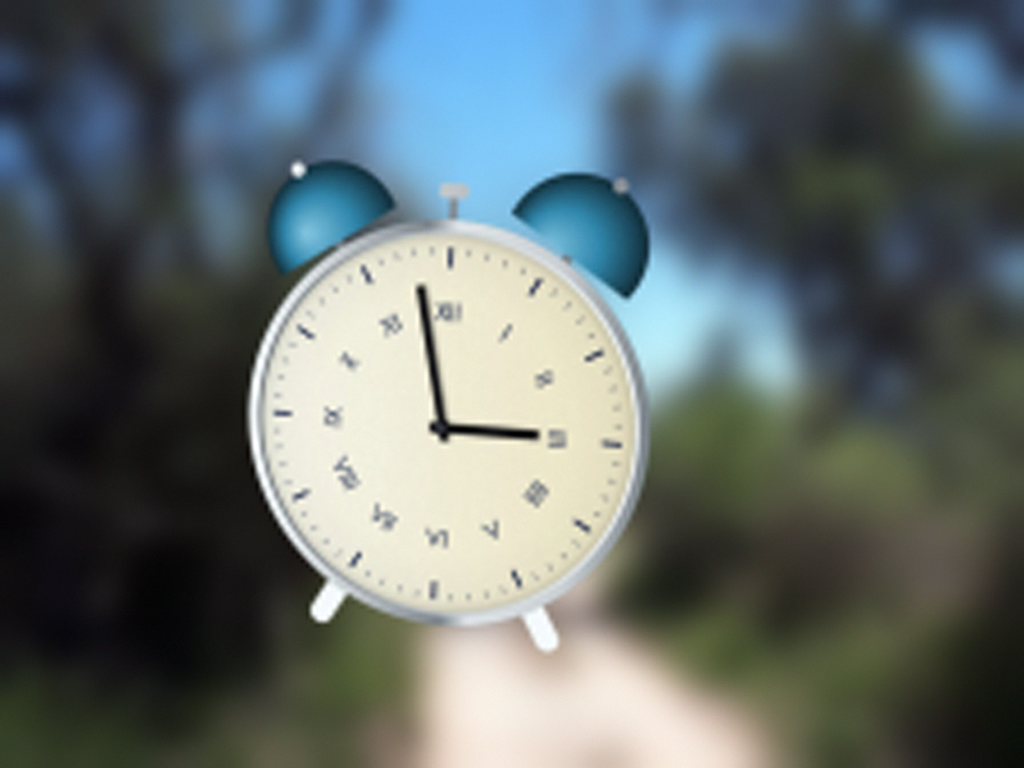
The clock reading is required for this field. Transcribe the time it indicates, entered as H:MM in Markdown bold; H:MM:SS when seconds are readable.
**2:58**
